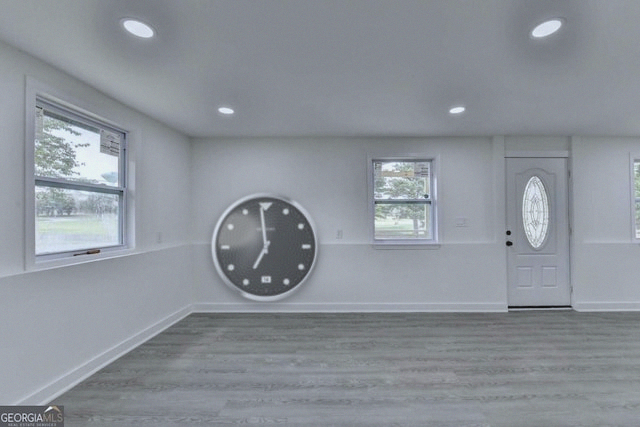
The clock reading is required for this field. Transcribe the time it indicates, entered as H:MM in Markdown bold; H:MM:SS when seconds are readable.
**6:59**
